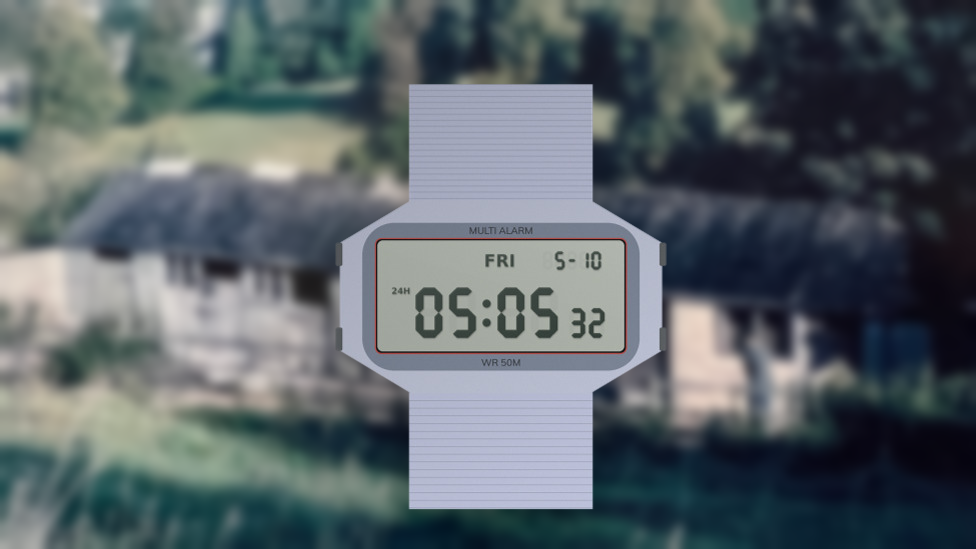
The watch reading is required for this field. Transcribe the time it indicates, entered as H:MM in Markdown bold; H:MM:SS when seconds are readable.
**5:05:32**
